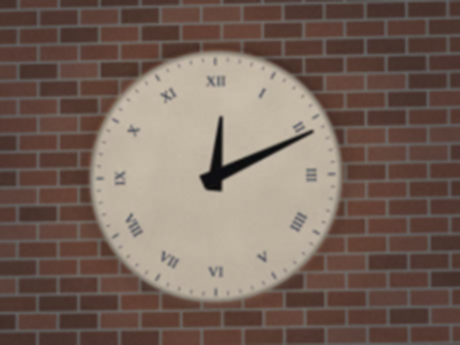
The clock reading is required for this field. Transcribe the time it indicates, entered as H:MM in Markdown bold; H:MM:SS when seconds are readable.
**12:11**
